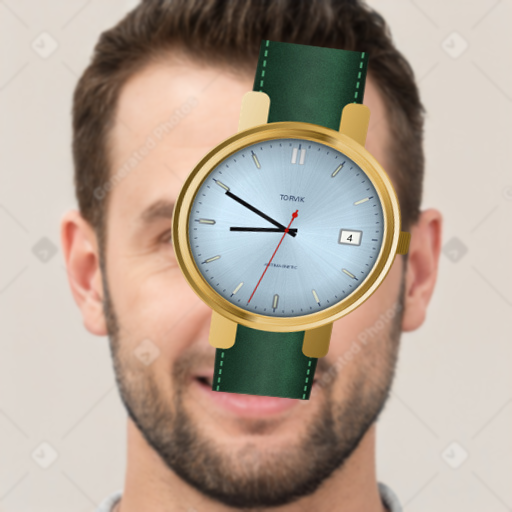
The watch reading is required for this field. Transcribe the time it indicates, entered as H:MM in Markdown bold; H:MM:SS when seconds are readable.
**8:49:33**
